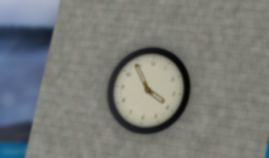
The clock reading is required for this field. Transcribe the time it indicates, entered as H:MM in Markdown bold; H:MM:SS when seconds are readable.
**3:54**
